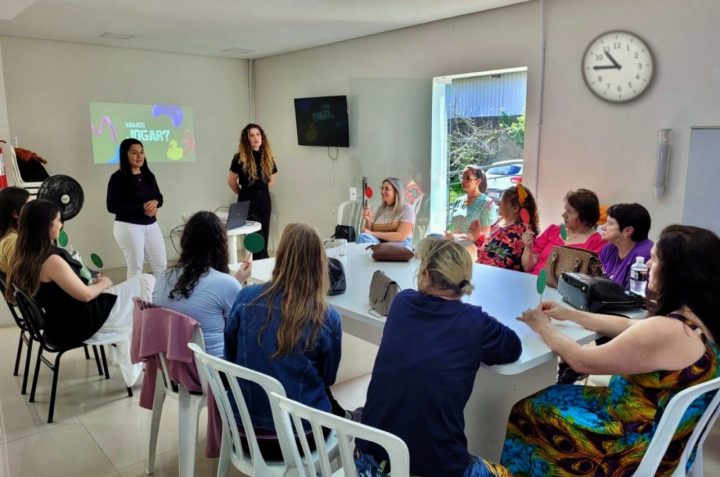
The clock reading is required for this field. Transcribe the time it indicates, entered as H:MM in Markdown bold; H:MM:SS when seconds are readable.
**10:45**
